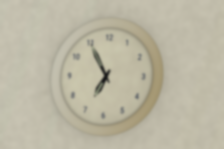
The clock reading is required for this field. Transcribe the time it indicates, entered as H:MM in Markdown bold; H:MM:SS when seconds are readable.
**6:55**
